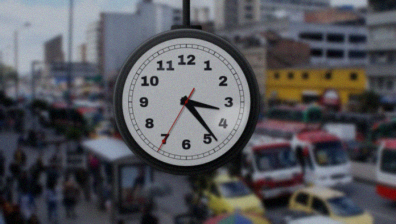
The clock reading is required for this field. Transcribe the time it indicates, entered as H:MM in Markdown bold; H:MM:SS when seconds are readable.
**3:23:35**
